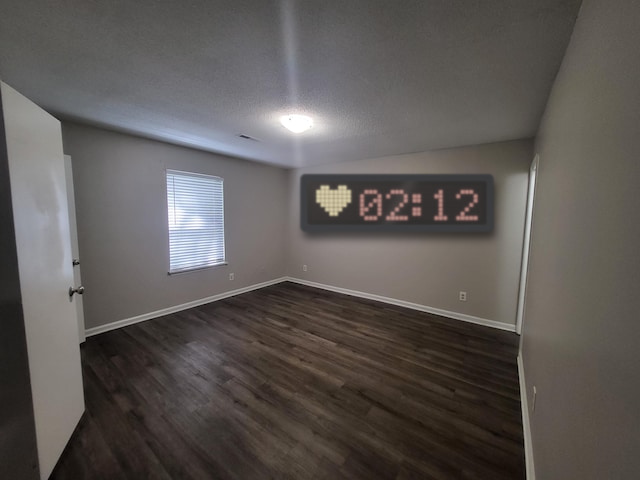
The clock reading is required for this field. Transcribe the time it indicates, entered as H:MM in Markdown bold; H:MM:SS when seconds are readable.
**2:12**
